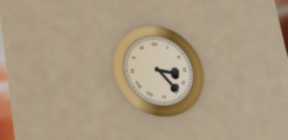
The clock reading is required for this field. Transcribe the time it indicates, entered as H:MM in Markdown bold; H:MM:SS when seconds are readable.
**3:24**
